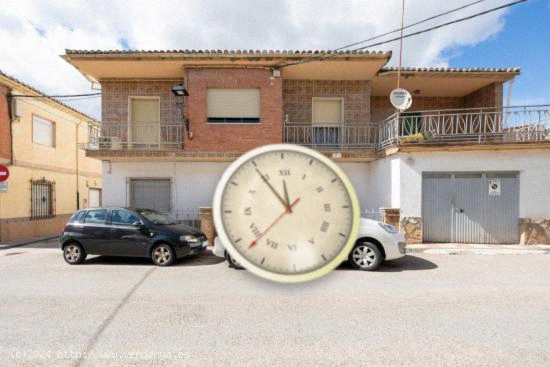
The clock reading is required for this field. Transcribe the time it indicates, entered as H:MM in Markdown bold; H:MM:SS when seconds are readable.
**11:54:38**
